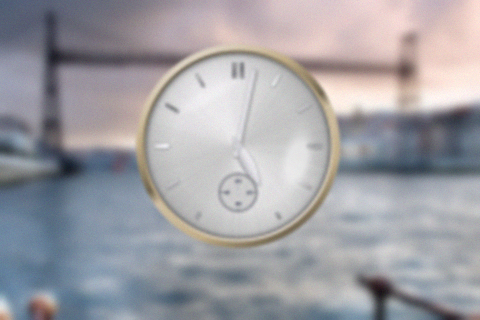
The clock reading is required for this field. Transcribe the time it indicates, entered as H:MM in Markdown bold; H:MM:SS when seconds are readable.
**5:02**
